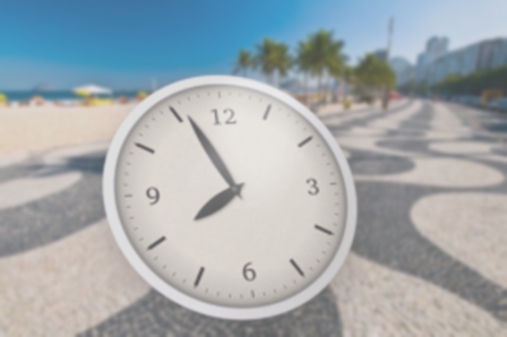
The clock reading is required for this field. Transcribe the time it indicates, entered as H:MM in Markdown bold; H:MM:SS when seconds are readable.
**7:56**
